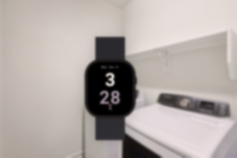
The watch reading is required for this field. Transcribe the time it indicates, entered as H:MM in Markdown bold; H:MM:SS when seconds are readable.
**3:28**
